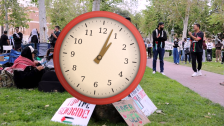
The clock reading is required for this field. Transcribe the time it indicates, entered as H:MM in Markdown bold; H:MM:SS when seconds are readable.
**1:03**
